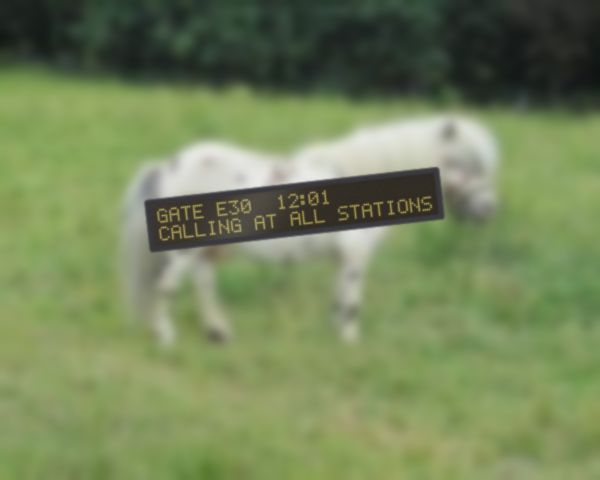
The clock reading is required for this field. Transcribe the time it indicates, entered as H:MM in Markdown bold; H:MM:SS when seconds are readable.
**12:01**
